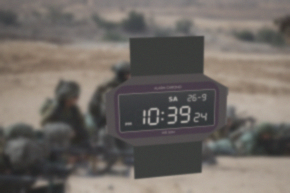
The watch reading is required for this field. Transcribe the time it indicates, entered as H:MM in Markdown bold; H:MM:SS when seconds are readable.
**10:39**
